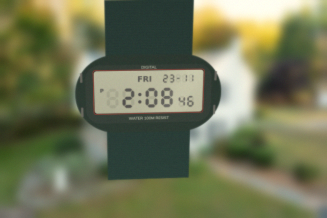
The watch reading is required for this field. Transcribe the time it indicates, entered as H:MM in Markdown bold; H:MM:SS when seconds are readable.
**2:08:46**
